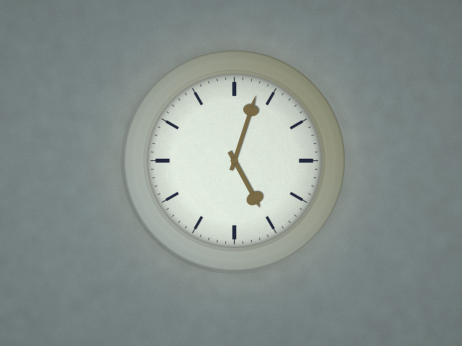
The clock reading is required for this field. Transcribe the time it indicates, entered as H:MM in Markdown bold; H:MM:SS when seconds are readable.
**5:03**
